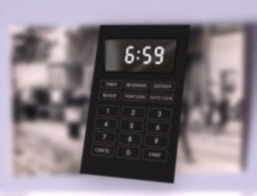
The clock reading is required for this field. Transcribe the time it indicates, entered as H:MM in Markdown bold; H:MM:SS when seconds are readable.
**6:59**
